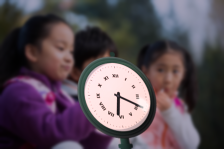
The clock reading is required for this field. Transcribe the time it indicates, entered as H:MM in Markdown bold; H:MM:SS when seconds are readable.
**6:19**
